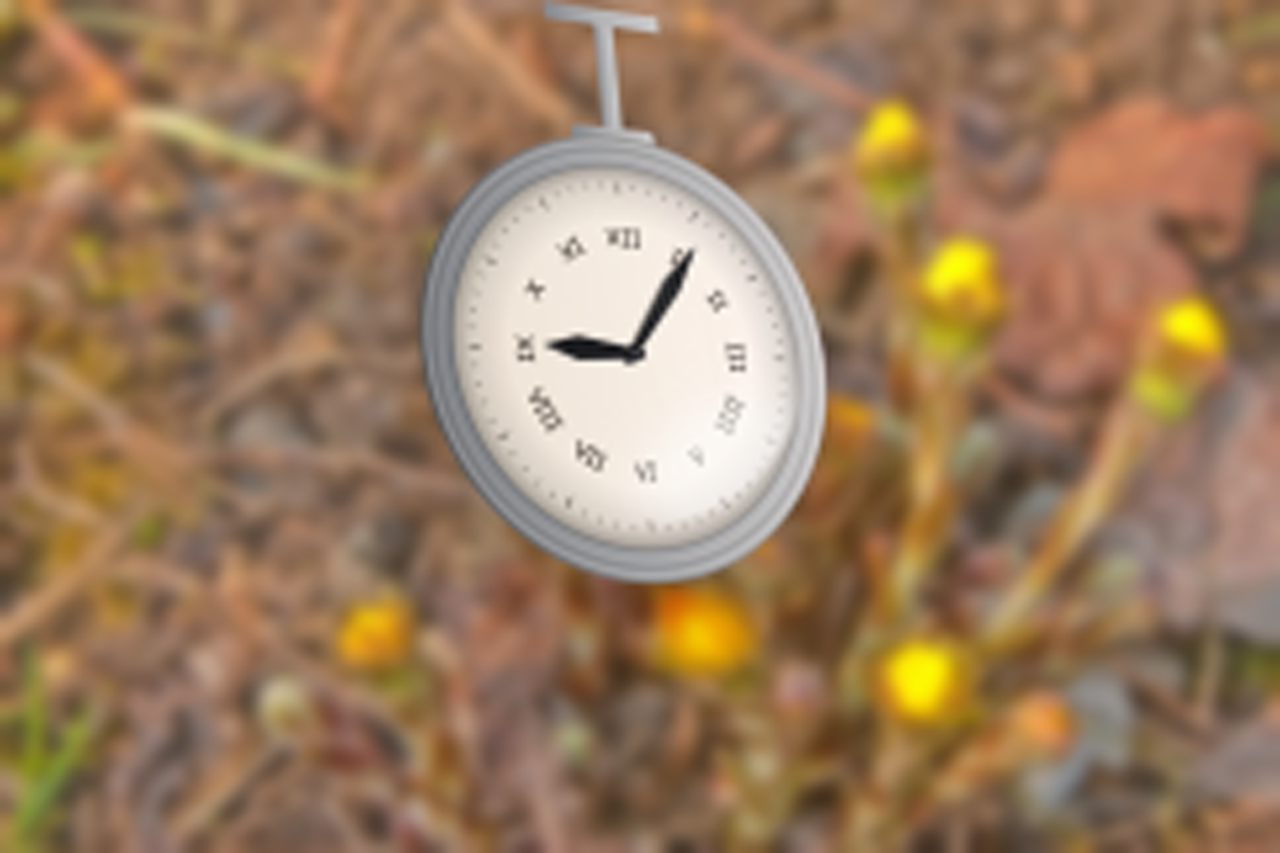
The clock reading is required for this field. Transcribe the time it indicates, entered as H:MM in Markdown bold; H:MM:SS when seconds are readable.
**9:06**
